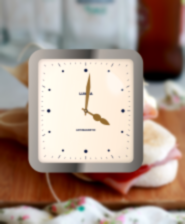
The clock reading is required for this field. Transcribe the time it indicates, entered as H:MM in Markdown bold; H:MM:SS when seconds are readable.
**4:01**
